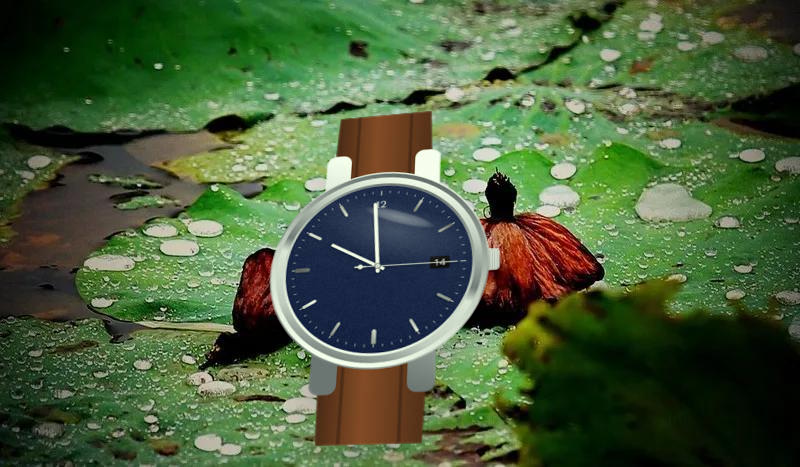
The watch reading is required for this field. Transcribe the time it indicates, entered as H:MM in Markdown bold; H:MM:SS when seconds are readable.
**9:59:15**
